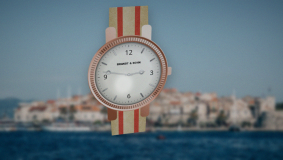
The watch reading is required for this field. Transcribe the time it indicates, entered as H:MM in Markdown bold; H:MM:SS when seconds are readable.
**2:47**
